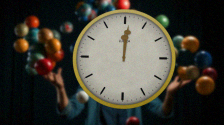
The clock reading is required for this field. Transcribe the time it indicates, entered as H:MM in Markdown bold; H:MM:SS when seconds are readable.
**12:01**
